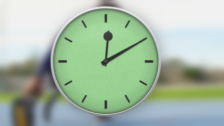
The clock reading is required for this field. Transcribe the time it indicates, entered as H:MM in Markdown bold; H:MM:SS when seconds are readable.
**12:10**
